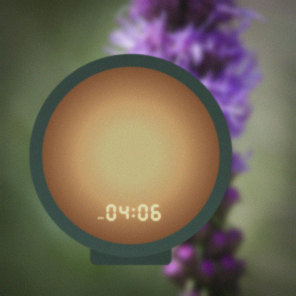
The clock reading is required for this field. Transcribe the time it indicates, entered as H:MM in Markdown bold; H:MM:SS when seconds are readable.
**4:06**
